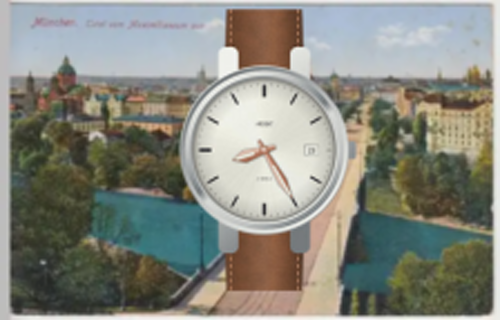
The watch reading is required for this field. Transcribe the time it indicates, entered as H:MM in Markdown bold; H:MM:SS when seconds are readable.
**8:25**
